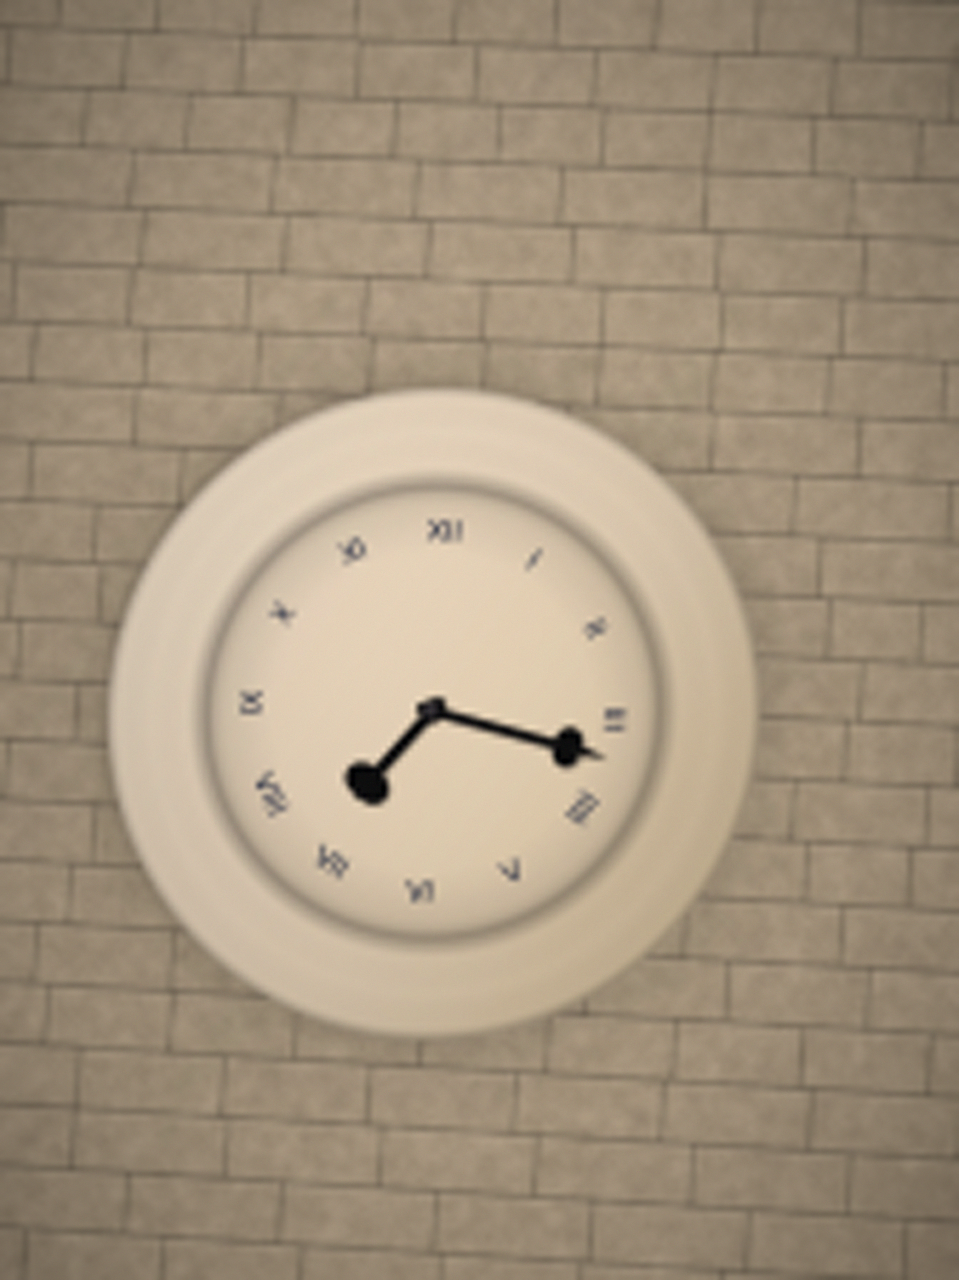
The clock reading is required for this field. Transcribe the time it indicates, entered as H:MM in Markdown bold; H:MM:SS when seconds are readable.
**7:17**
